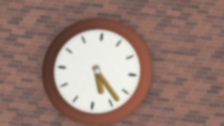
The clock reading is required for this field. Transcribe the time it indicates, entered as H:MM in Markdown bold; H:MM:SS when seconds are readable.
**5:23**
